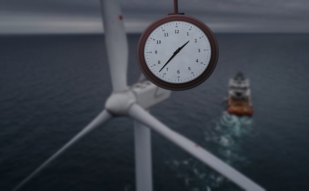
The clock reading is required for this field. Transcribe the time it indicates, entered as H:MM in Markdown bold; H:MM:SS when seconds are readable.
**1:37**
